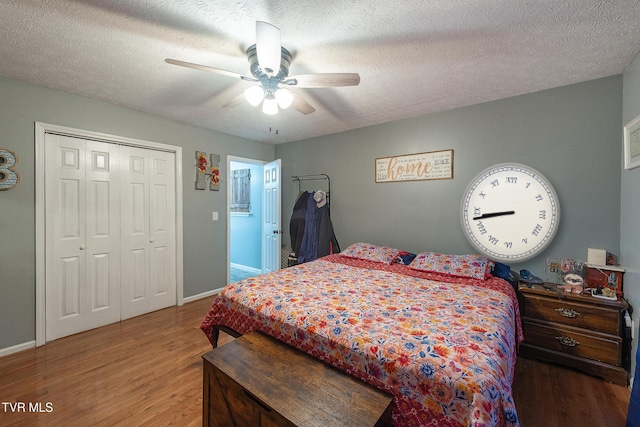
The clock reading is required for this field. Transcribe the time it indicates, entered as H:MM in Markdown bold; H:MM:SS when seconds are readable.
**8:43**
